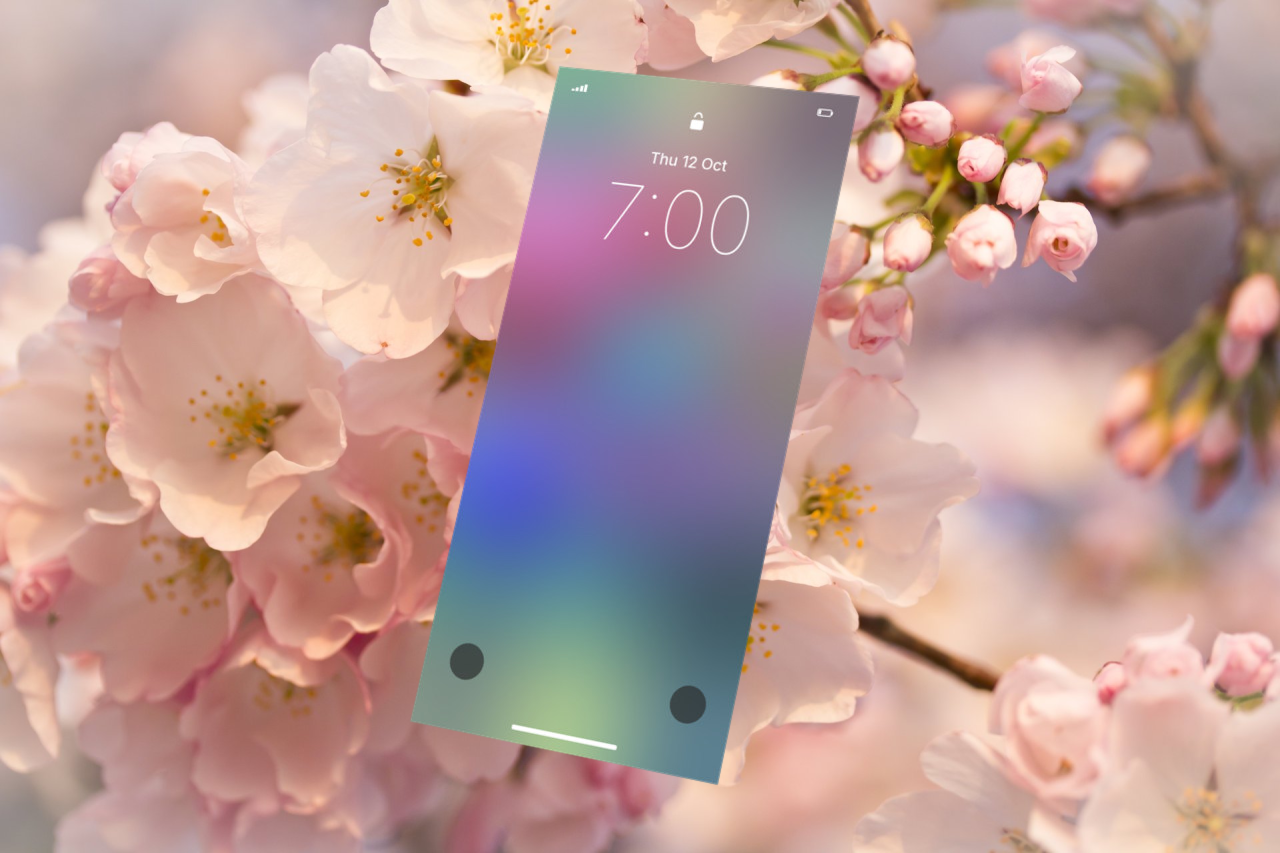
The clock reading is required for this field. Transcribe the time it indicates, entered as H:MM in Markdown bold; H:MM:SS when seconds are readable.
**7:00**
